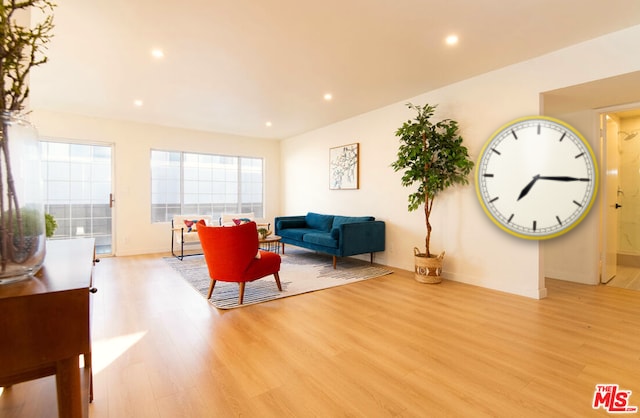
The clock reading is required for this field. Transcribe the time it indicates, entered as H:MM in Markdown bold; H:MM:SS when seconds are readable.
**7:15**
